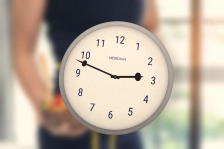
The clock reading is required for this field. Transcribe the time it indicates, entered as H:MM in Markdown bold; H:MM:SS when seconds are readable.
**2:48**
